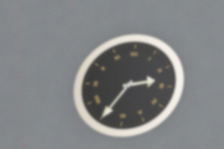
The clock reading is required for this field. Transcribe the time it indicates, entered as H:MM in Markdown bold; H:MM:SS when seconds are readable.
**2:35**
